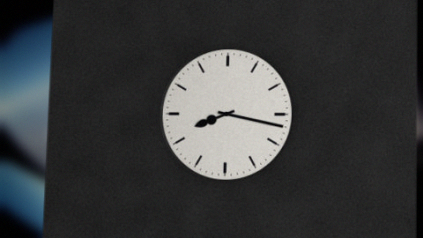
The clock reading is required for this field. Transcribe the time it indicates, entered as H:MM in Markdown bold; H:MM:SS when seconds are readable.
**8:17**
